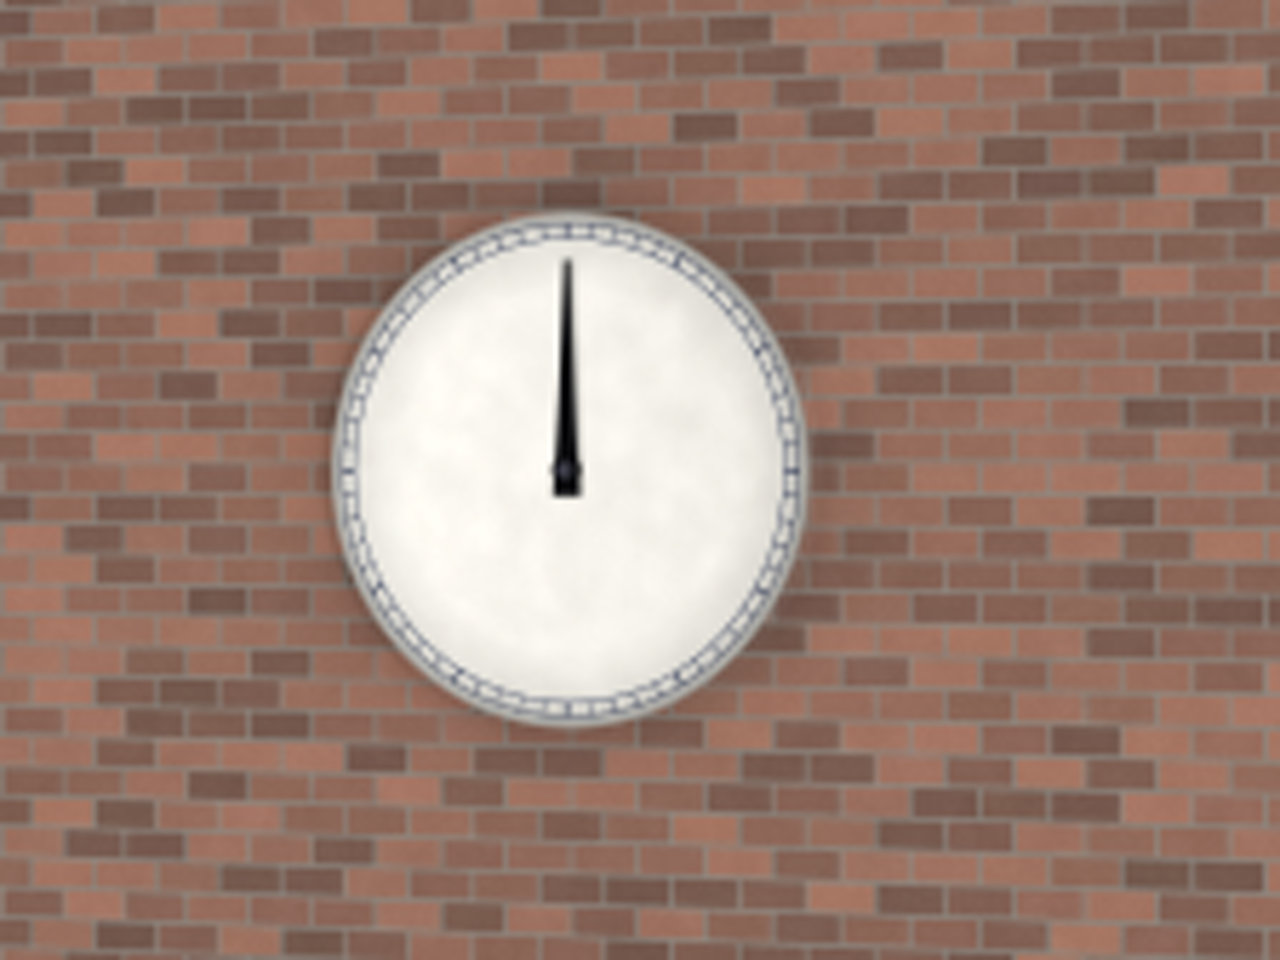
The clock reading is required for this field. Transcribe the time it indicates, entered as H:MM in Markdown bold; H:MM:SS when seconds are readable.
**12:00**
